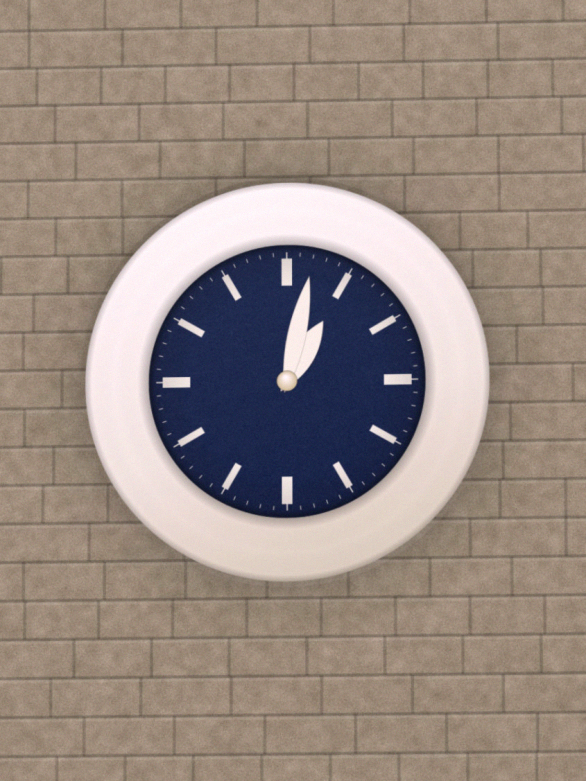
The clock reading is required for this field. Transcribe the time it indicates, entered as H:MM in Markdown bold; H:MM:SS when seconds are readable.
**1:02**
